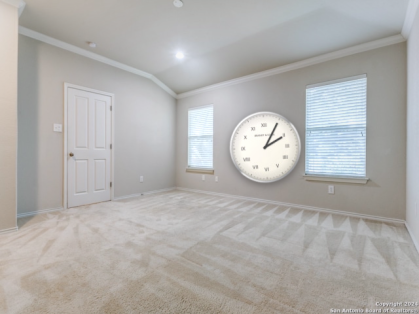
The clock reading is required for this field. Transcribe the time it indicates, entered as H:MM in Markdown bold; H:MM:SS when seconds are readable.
**2:05**
